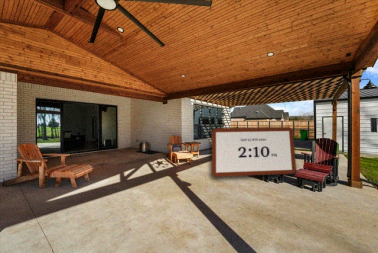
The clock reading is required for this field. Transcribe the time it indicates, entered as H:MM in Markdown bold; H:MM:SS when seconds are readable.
**2:10**
